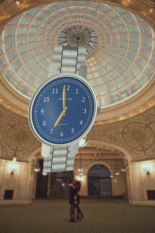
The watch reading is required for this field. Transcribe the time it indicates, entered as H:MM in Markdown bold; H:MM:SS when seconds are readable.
**6:59**
